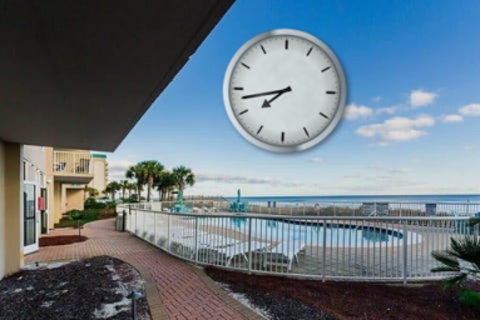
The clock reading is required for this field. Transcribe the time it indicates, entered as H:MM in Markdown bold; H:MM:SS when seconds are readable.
**7:43**
